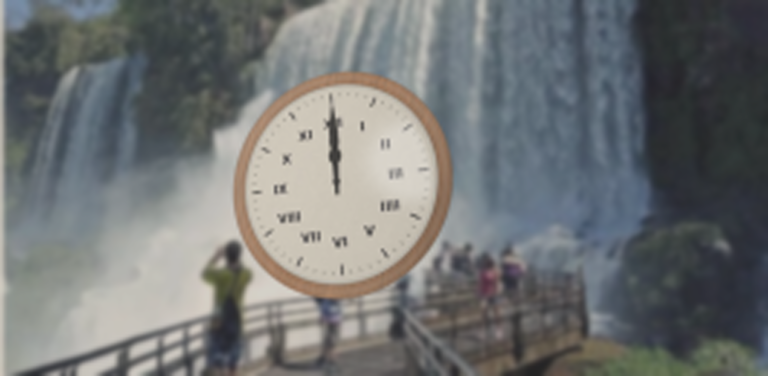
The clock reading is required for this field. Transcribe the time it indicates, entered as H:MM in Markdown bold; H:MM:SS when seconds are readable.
**12:00**
